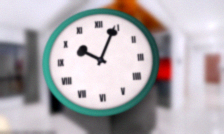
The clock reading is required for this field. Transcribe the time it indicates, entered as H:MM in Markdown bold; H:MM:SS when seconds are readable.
**10:04**
